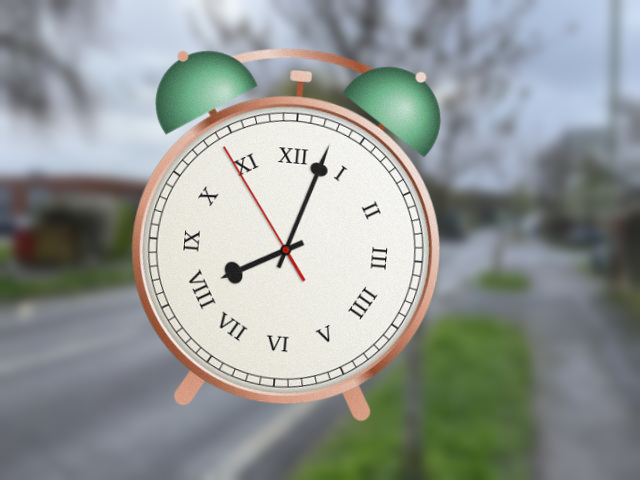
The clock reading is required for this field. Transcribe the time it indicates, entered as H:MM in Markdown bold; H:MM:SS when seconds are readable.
**8:02:54**
